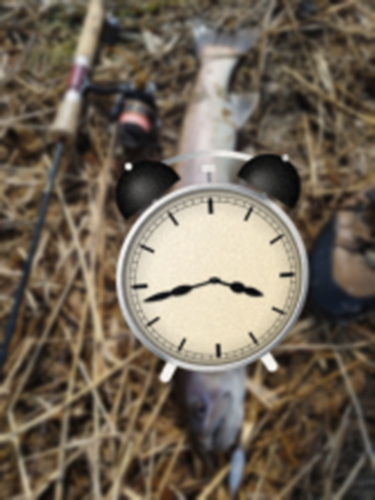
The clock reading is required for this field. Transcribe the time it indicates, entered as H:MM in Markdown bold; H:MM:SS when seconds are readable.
**3:43**
